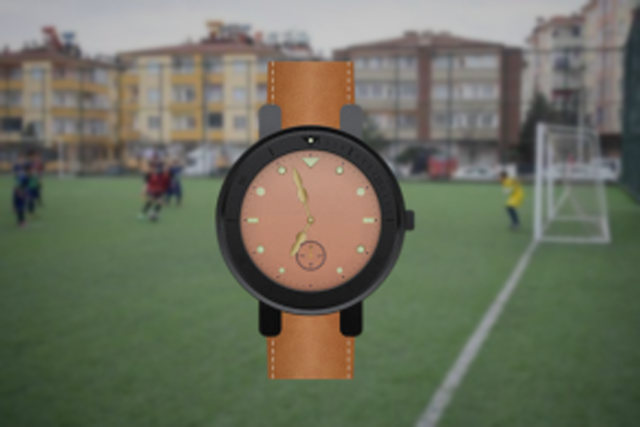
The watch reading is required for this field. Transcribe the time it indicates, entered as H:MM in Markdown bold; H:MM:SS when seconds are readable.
**6:57**
